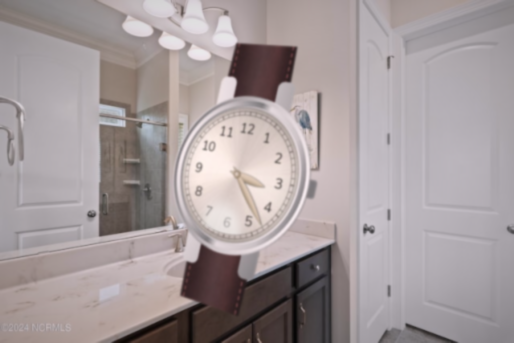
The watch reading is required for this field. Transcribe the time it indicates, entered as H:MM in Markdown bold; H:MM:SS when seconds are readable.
**3:23**
